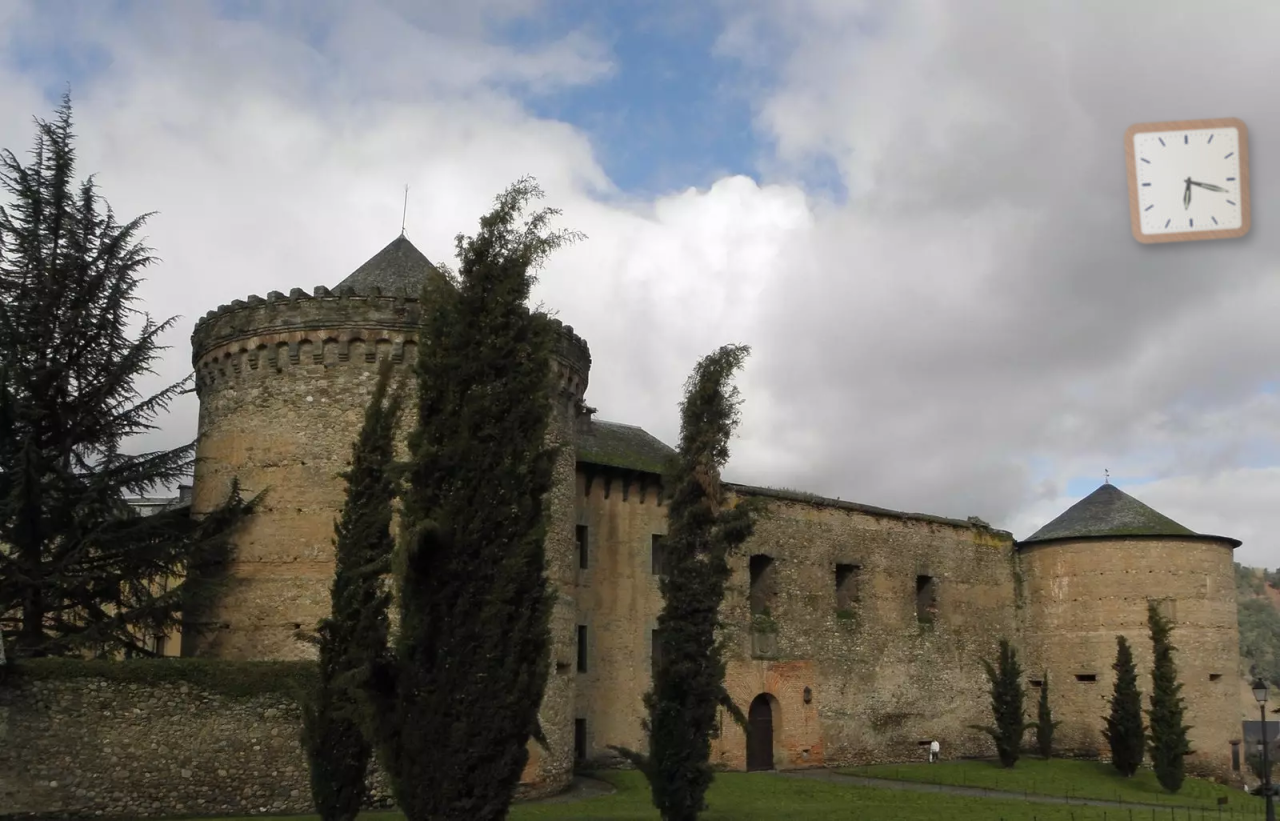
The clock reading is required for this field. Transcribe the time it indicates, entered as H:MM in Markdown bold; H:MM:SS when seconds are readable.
**6:18**
